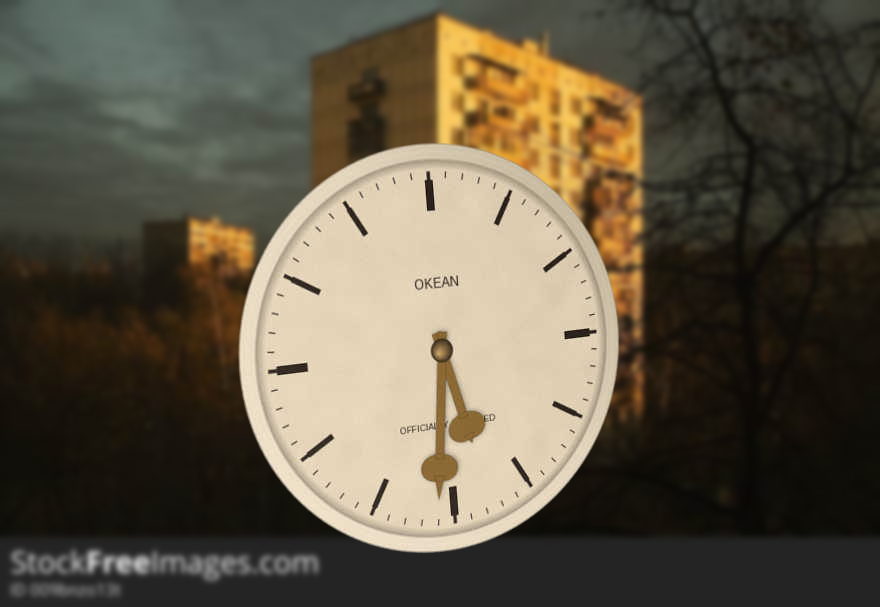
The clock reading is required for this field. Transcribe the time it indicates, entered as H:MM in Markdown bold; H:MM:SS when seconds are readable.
**5:31**
